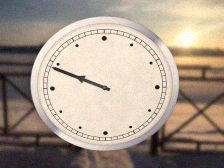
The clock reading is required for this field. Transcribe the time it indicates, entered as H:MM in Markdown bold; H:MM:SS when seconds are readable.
**9:49**
